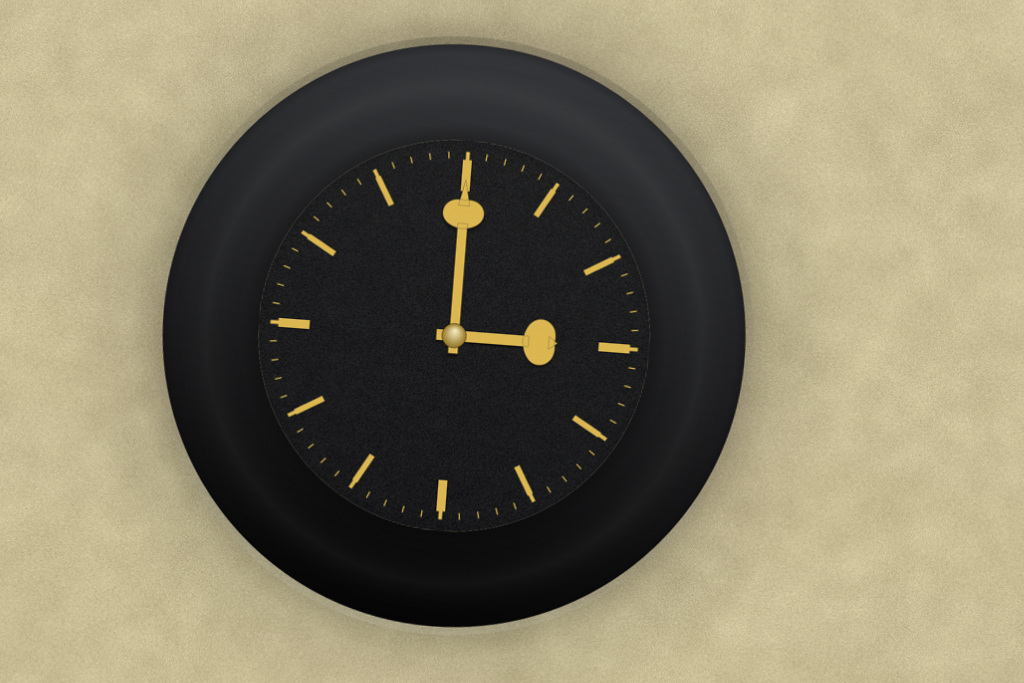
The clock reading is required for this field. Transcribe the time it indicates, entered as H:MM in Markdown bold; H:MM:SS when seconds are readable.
**3:00**
